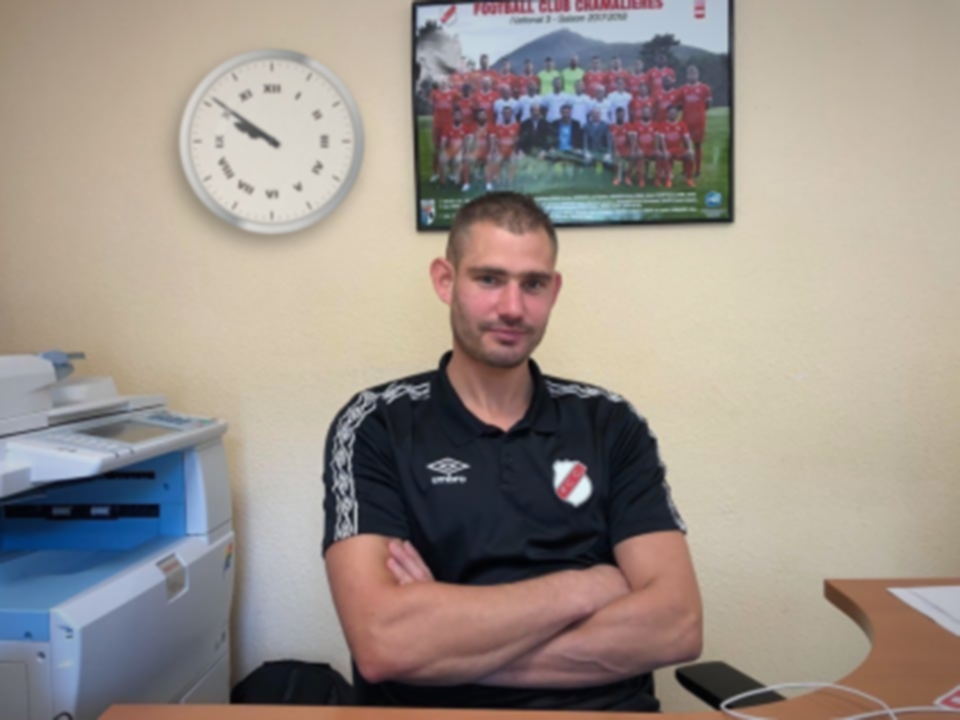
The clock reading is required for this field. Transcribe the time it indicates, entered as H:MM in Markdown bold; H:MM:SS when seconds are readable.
**9:51**
